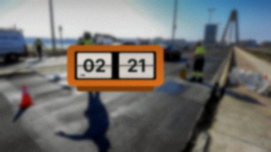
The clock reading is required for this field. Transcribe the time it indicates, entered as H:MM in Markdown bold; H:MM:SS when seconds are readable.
**2:21**
